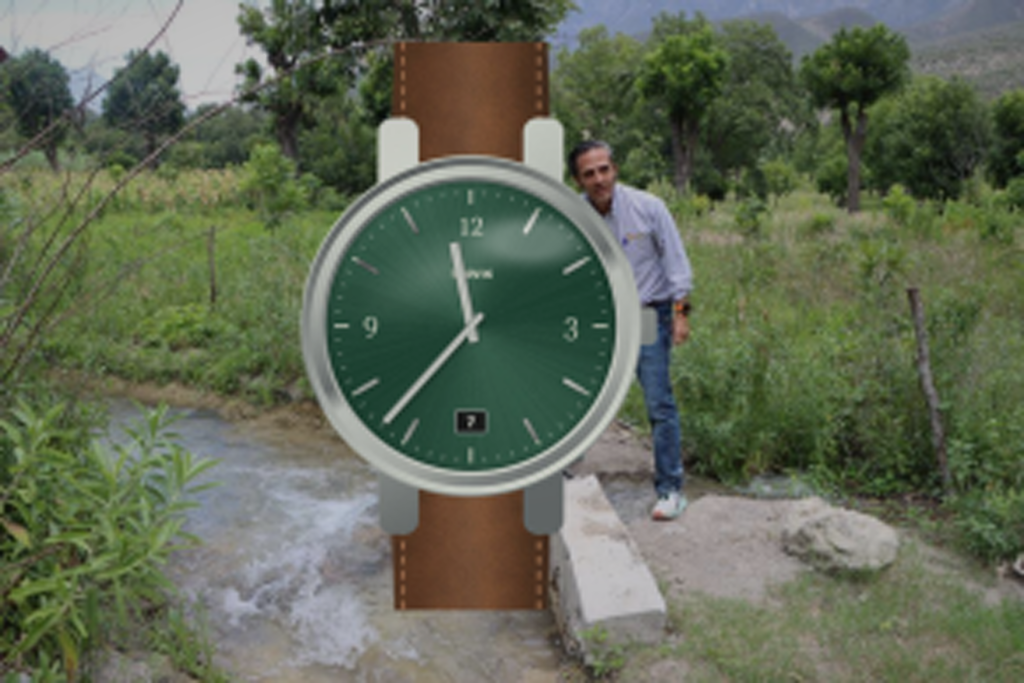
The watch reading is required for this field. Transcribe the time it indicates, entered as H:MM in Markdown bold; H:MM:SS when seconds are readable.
**11:37**
